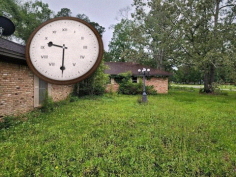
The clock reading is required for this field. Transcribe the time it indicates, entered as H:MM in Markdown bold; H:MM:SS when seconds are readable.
**9:30**
